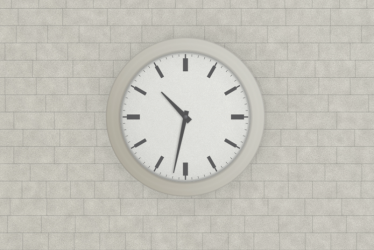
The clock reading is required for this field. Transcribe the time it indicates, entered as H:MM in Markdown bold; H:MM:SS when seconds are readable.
**10:32**
